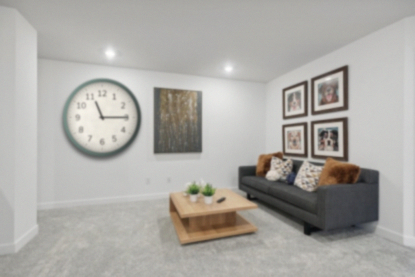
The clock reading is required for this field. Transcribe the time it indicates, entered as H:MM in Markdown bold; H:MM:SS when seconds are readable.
**11:15**
